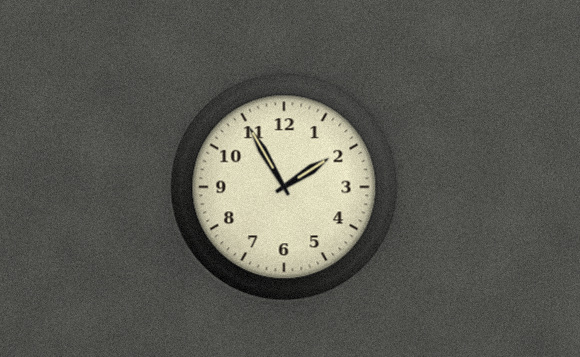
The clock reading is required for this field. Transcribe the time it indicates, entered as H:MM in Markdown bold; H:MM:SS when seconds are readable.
**1:55**
